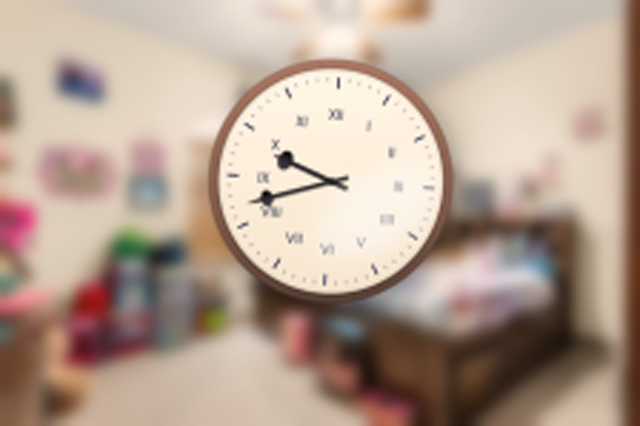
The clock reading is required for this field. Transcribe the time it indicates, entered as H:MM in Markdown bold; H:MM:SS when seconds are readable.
**9:42**
